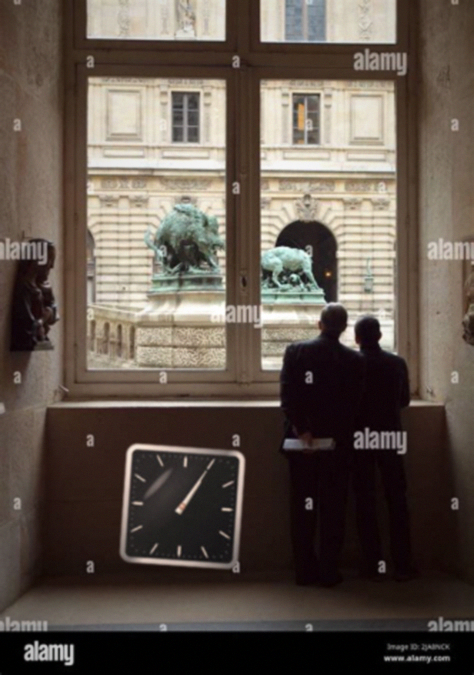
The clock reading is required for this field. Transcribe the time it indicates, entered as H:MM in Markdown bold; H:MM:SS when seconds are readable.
**1:05**
